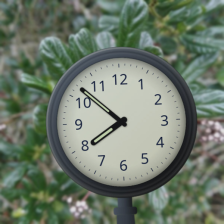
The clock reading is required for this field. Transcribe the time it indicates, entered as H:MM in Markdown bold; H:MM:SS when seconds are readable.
**7:52**
